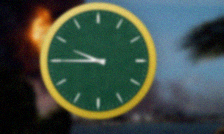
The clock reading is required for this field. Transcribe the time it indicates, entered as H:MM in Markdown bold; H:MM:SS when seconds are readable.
**9:45**
